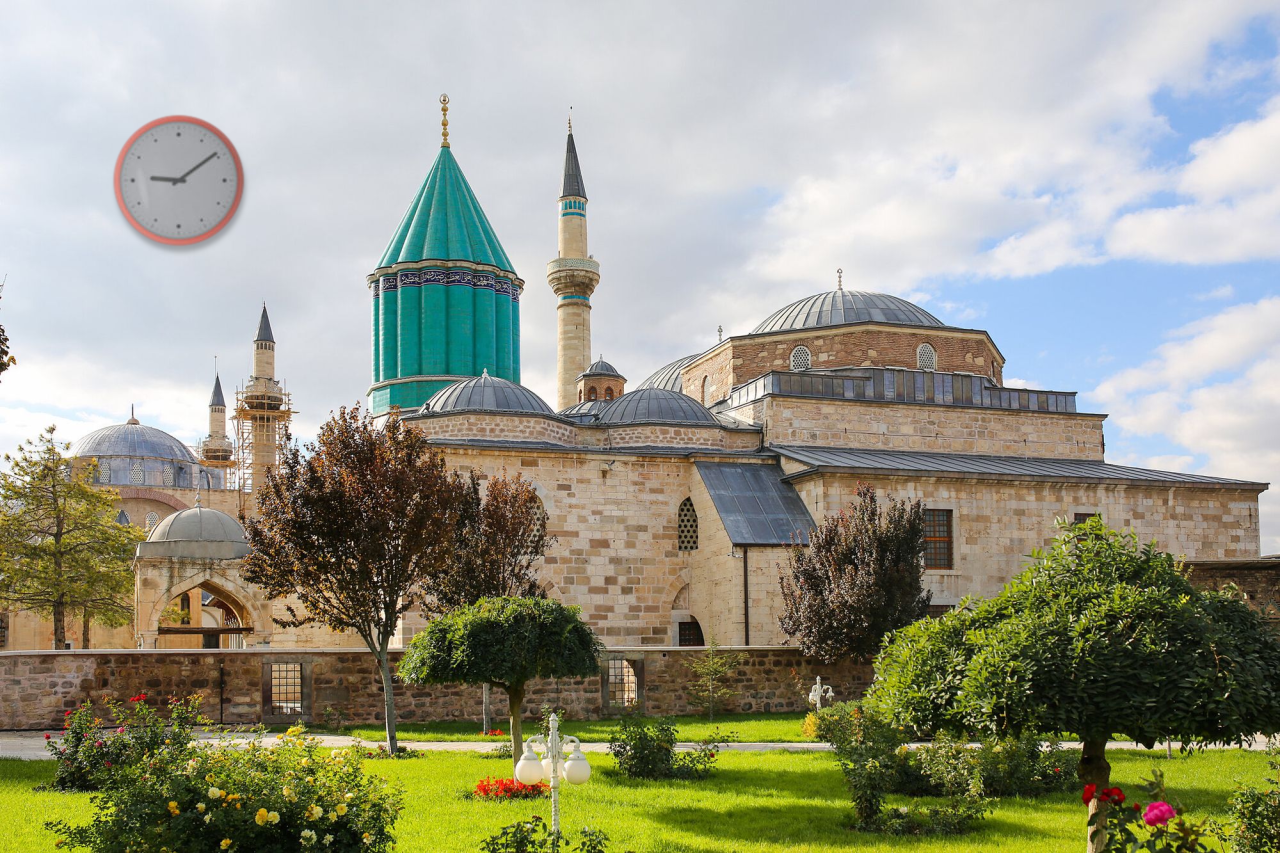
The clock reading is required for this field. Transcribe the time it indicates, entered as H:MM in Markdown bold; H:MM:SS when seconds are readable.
**9:09**
